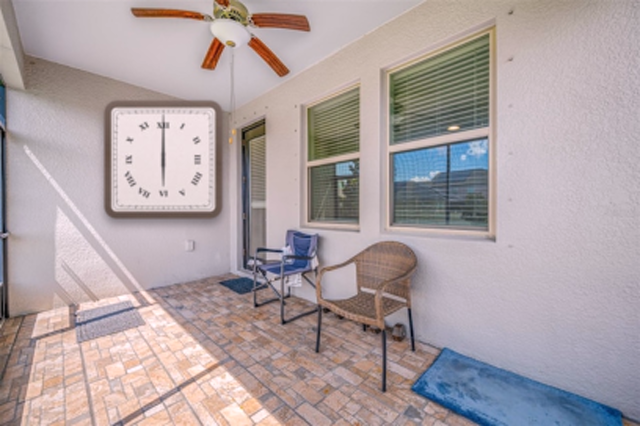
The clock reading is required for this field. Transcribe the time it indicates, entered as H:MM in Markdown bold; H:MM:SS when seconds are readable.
**6:00**
